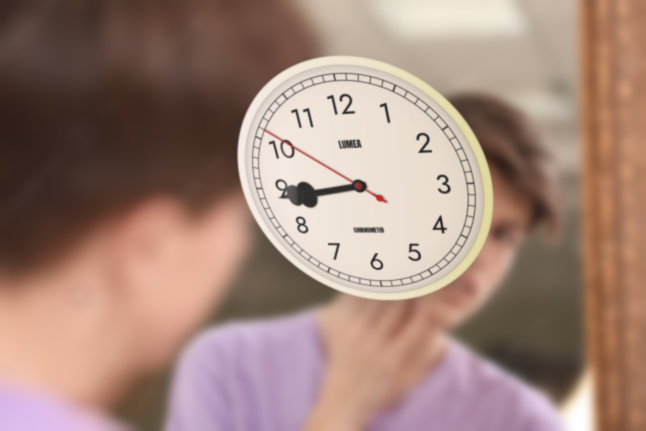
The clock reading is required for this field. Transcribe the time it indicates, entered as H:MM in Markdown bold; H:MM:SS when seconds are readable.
**8:43:51**
